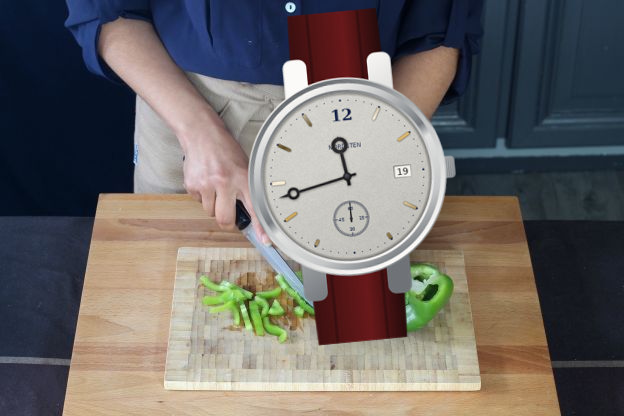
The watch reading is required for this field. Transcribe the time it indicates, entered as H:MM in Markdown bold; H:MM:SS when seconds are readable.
**11:43**
